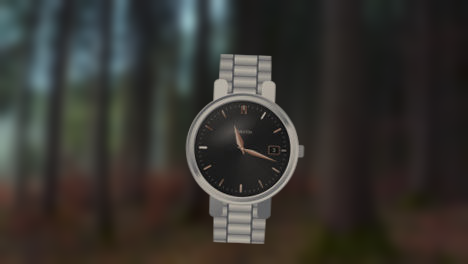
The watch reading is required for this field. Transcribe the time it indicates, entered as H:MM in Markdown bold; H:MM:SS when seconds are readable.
**11:18**
